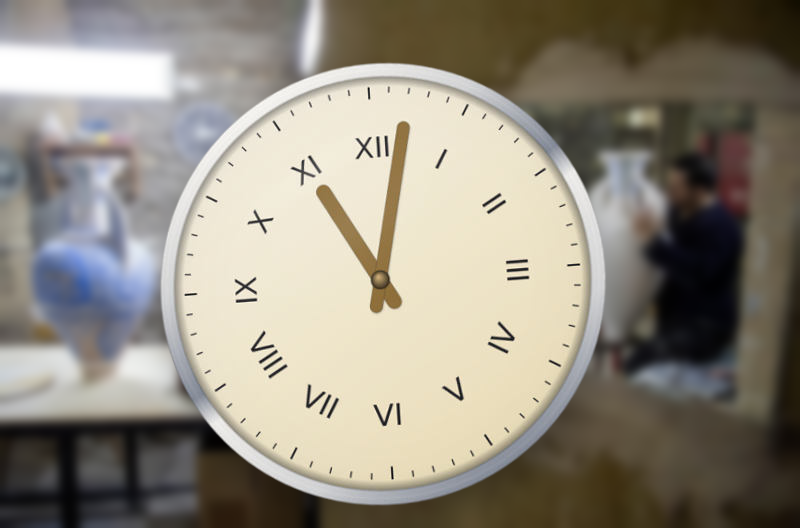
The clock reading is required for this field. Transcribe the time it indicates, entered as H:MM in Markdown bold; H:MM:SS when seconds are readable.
**11:02**
